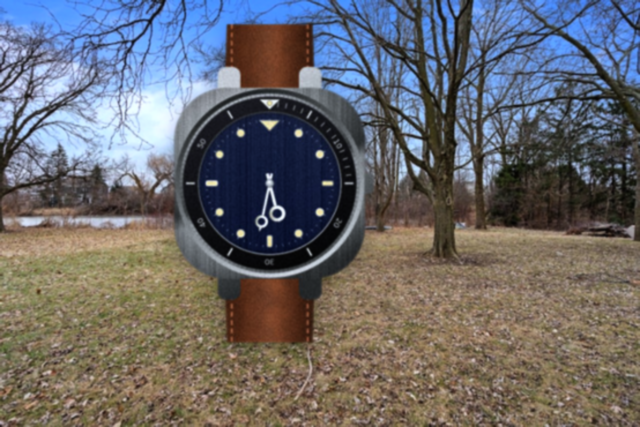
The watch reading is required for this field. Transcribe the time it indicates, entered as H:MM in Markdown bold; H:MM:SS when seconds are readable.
**5:32**
